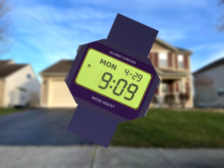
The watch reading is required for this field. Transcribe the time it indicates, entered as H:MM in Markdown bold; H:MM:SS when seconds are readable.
**9:09**
